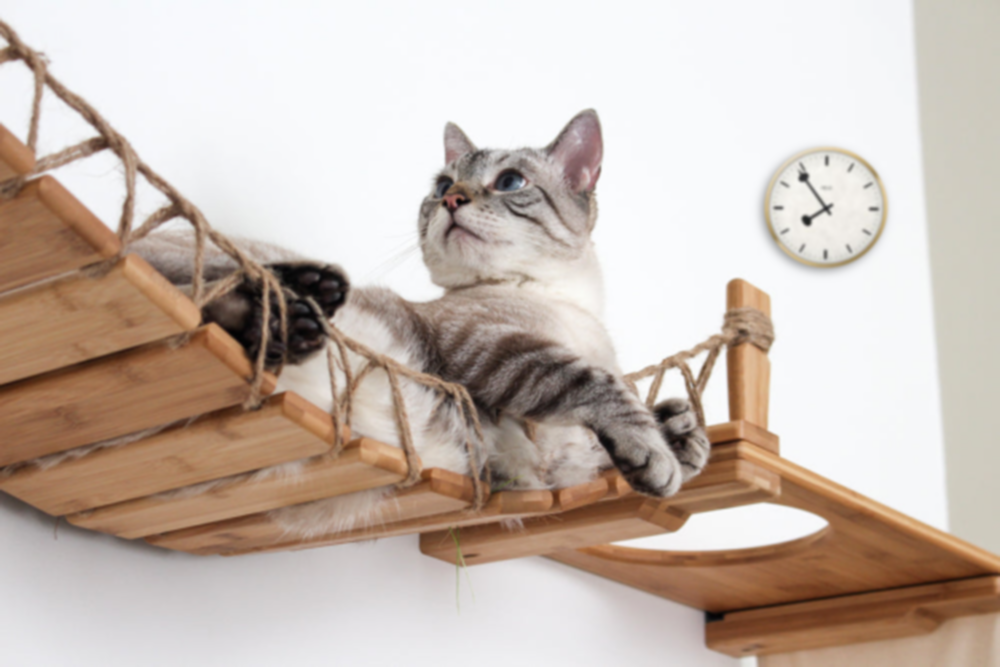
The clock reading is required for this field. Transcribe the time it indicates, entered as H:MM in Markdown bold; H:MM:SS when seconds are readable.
**7:54**
